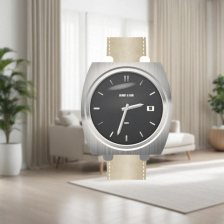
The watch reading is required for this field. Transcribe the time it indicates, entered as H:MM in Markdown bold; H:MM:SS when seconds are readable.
**2:33**
